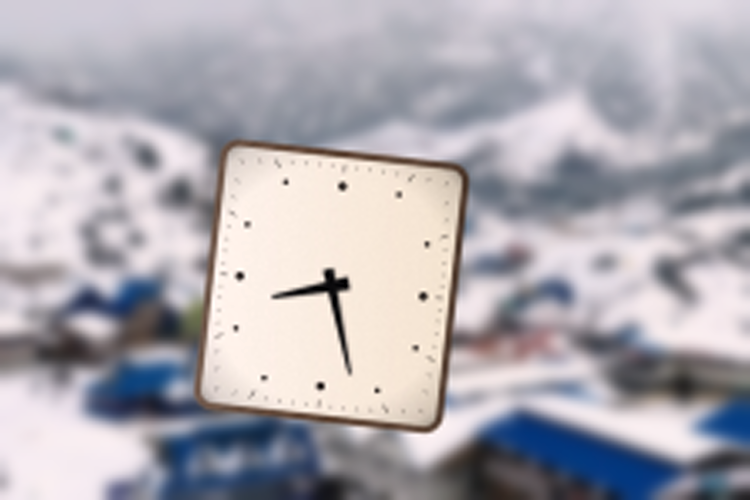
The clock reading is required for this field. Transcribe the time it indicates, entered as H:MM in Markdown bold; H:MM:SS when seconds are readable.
**8:27**
